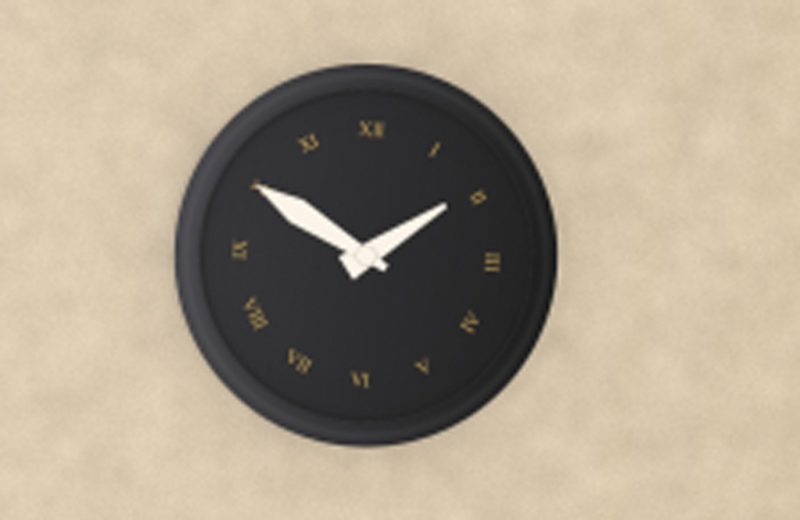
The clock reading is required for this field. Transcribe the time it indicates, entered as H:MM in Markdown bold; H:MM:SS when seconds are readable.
**1:50**
